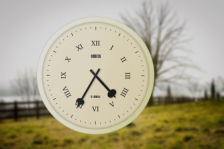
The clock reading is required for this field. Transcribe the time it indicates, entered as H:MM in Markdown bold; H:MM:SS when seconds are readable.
**4:35**
